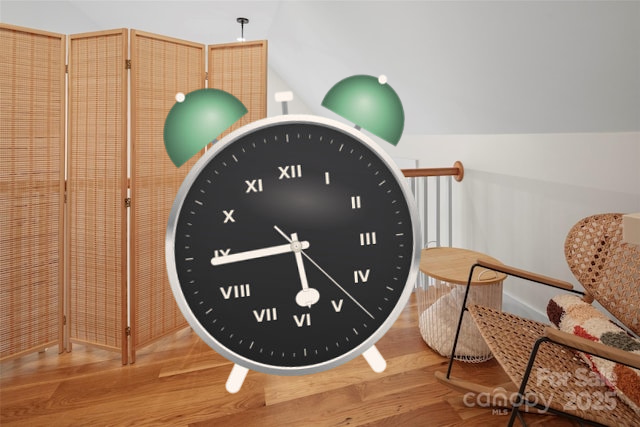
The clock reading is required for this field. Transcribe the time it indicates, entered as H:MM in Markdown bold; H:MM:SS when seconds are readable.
**5:44:23**
